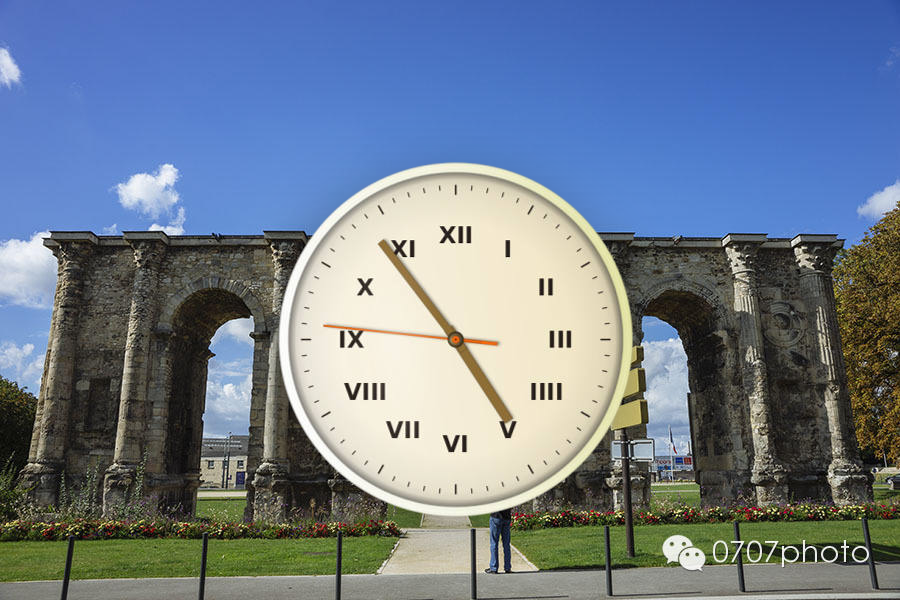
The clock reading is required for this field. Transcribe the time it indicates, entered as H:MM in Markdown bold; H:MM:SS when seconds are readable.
**4:53:46**
